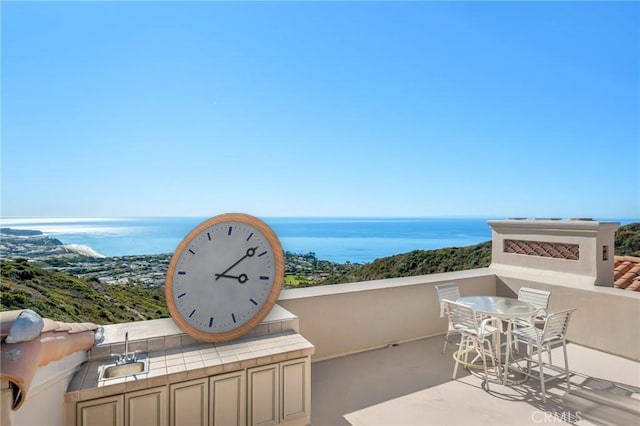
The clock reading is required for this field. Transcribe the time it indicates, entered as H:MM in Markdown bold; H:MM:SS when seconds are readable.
**3:08**
